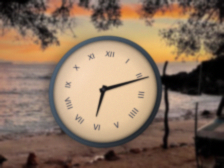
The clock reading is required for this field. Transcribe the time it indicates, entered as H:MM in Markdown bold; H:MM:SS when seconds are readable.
**6:11**
